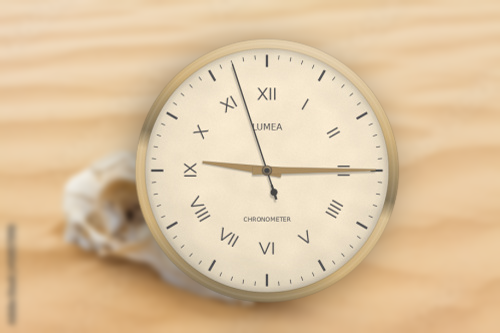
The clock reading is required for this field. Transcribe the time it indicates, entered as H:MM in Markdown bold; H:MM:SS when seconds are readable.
**9:14:57**
